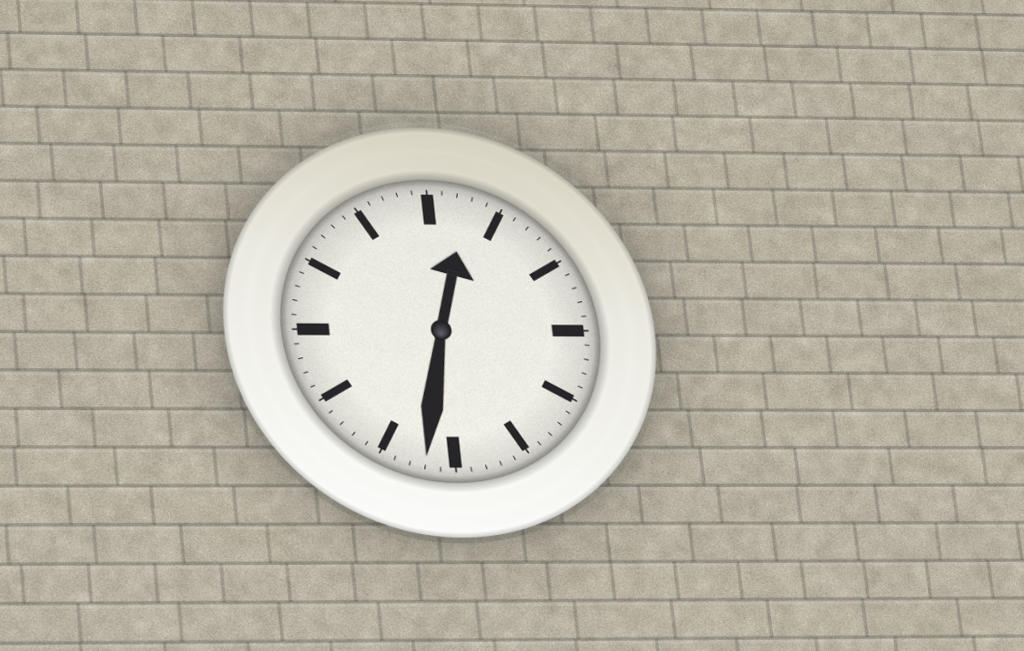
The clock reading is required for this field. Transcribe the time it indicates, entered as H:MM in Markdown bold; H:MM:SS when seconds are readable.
**12:32**
